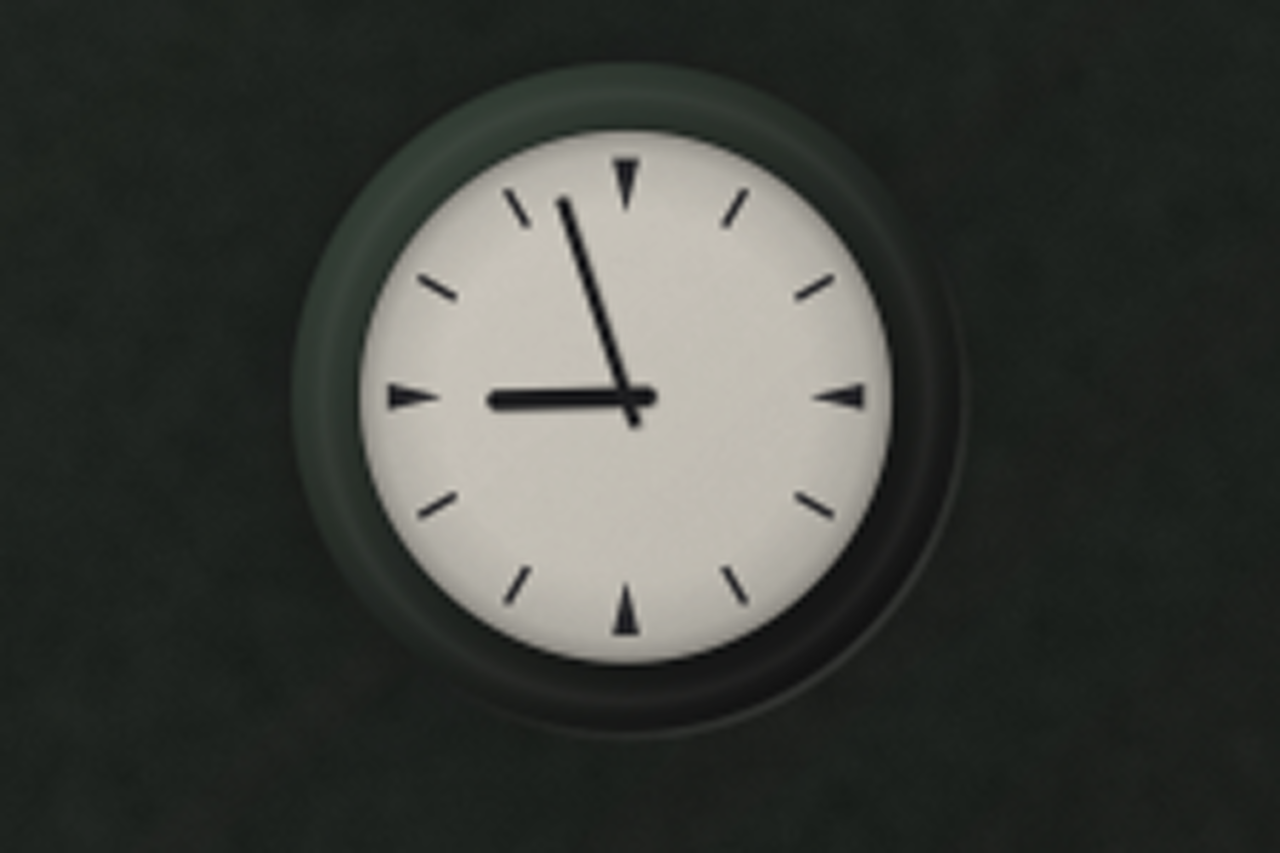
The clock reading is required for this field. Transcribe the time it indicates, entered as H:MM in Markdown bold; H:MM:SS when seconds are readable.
**8:57**
